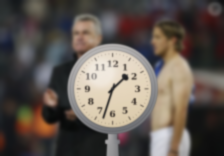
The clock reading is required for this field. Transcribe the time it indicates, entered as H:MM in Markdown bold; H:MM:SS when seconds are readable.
**1:33**
